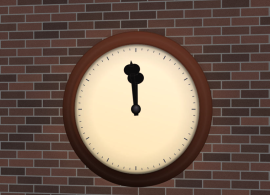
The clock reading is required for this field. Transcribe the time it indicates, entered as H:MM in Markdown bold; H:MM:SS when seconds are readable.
**11:59**
